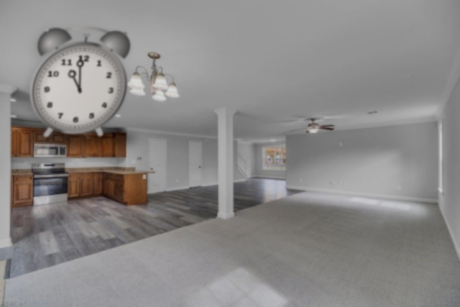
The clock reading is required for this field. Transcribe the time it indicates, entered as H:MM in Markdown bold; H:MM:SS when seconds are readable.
**10:59**
